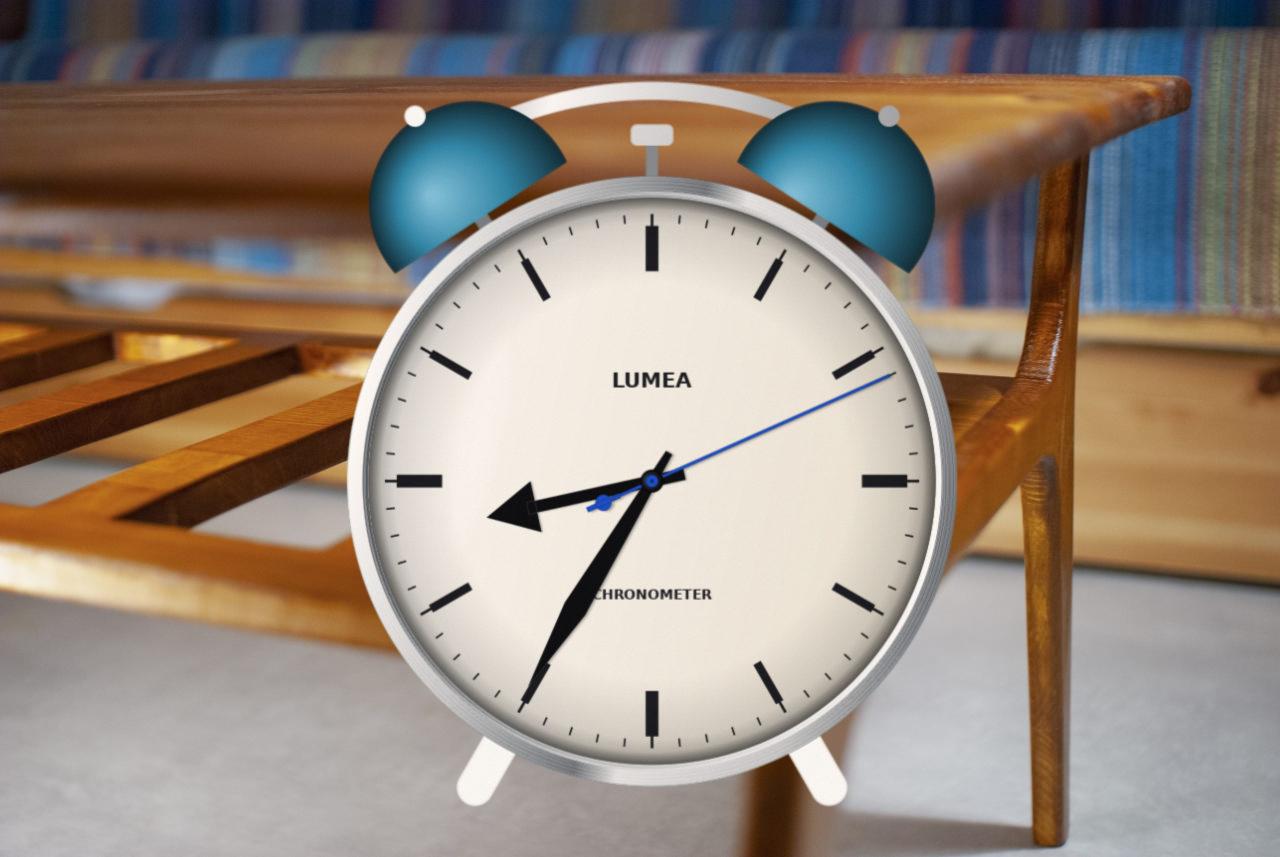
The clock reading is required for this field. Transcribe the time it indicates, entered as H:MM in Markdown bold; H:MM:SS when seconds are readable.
**8:35:11**
